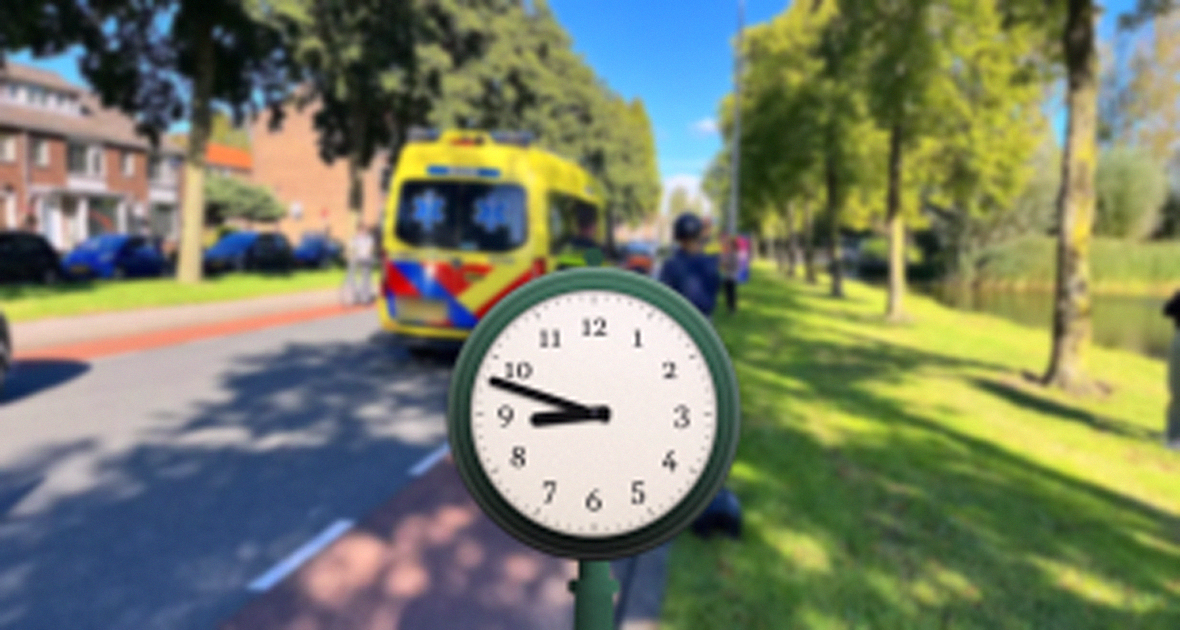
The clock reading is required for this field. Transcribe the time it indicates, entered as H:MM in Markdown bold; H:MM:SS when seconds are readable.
**8:48**
